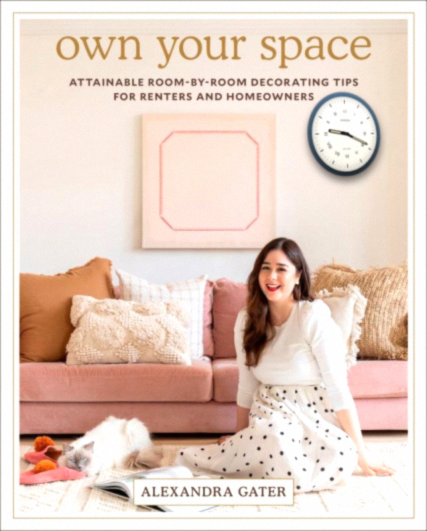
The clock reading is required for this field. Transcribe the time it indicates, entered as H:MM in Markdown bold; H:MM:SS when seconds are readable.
**9:19**
